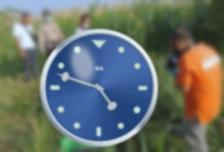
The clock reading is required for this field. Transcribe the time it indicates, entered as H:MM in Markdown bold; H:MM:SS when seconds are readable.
**4:48**
